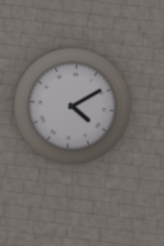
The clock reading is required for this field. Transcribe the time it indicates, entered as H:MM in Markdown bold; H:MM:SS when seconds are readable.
**4:09**
